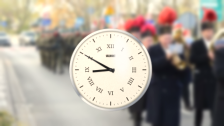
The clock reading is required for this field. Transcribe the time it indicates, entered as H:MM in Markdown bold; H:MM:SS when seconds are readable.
**8:50**
